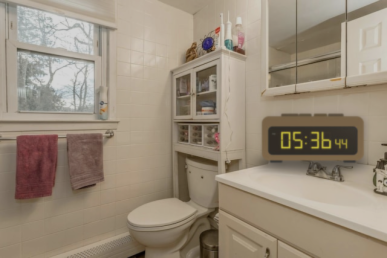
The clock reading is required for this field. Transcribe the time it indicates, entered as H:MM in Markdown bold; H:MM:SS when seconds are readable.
**5:36:44**
